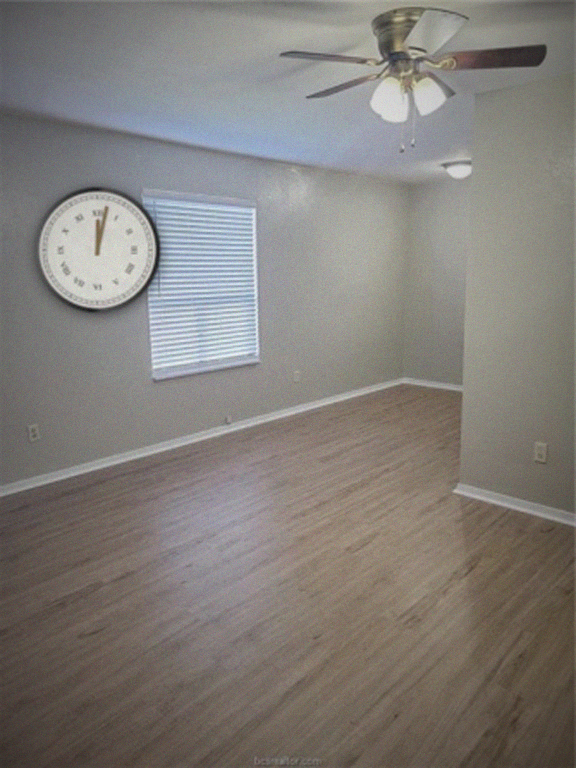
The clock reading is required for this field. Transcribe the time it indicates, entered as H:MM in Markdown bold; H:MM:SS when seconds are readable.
**12:02**
